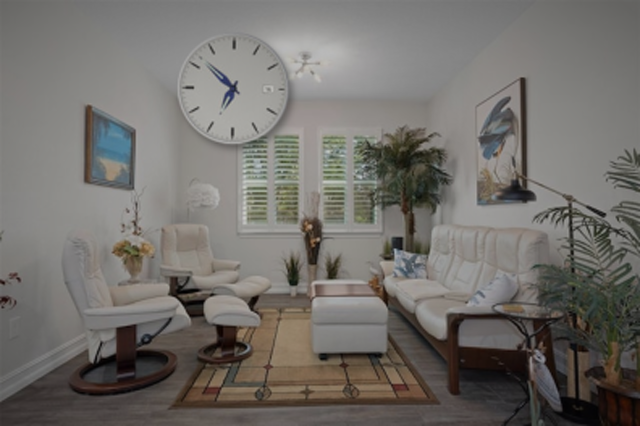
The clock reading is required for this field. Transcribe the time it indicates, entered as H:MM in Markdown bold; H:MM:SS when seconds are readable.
**6:52**
